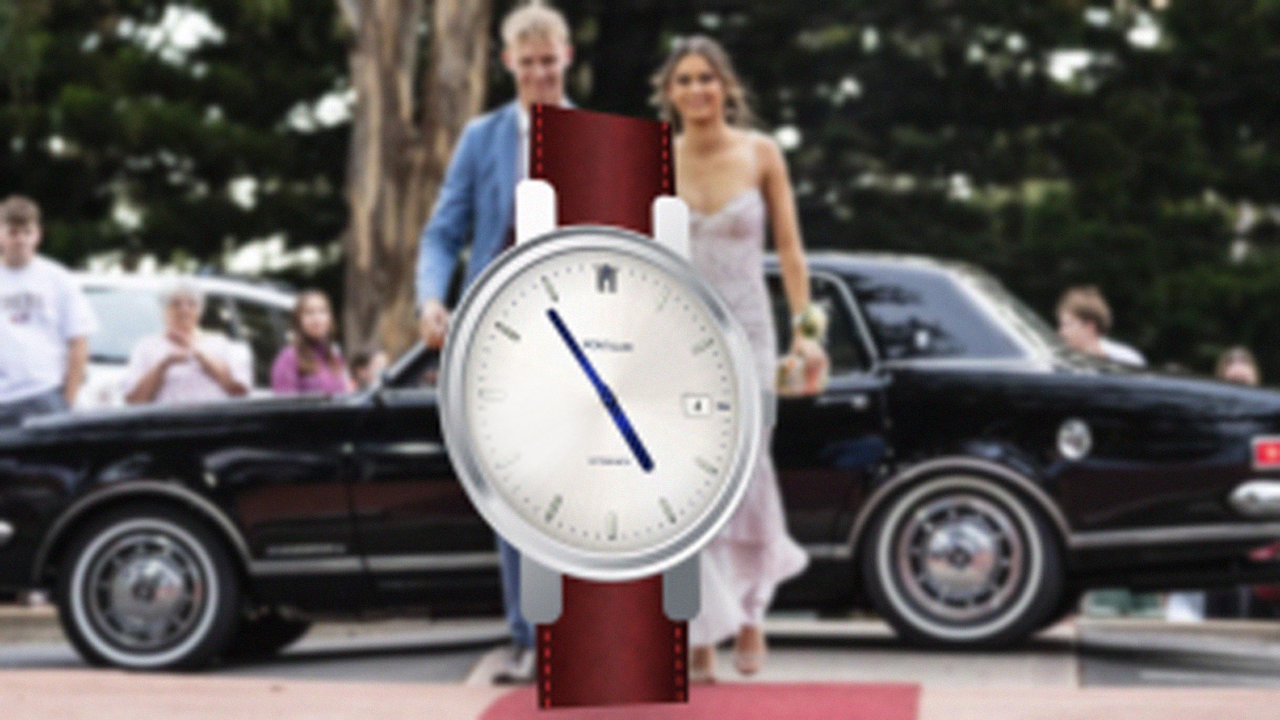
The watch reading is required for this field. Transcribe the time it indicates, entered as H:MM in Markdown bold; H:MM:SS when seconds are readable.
**4:54**
